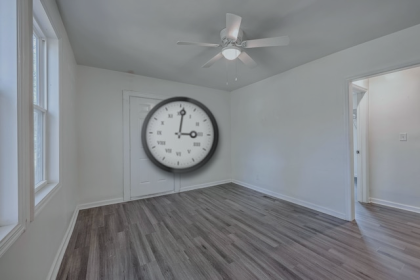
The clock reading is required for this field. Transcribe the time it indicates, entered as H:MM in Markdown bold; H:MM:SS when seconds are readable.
**3:01**
